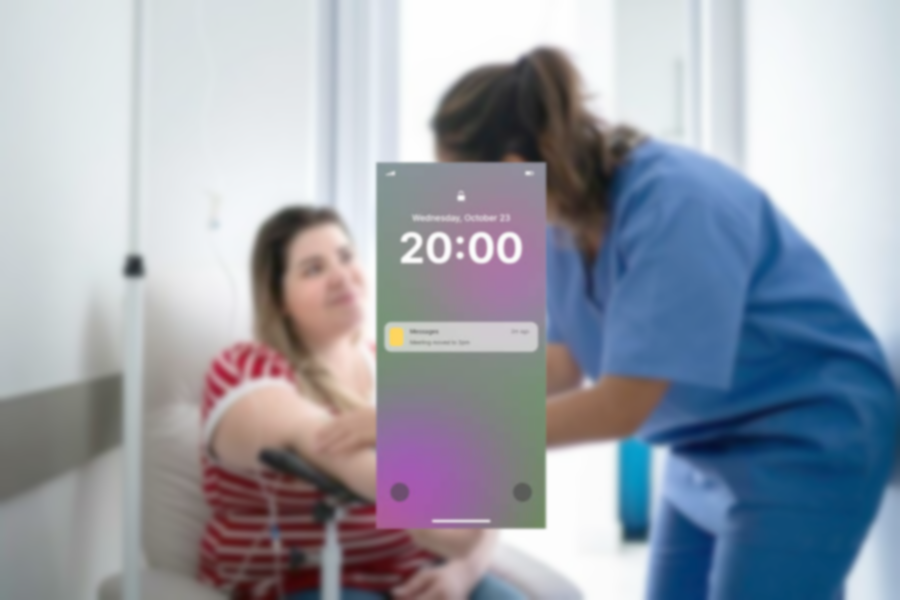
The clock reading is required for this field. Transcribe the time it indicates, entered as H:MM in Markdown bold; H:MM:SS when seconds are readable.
**20:00**
